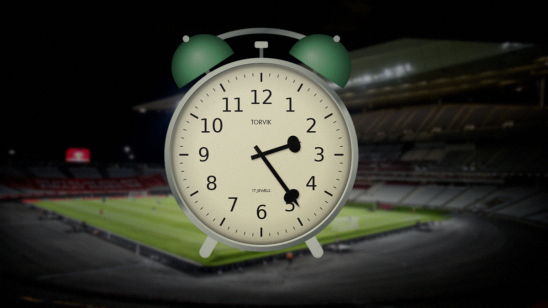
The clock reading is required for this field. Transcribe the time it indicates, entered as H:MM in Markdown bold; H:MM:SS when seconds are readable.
**2:24**
